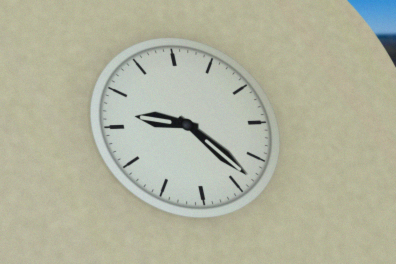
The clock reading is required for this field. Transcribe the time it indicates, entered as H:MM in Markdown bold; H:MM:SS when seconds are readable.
**9:23**
